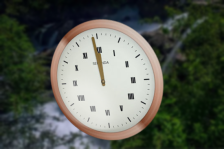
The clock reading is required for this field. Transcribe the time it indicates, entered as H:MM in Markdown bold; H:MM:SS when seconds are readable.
**11:59**
